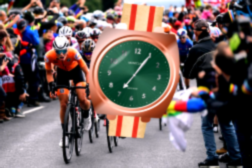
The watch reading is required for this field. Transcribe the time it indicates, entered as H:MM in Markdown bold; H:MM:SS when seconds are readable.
**7:05**
